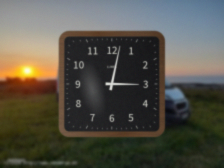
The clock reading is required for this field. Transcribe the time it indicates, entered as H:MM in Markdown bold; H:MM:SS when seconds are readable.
**3:02**
